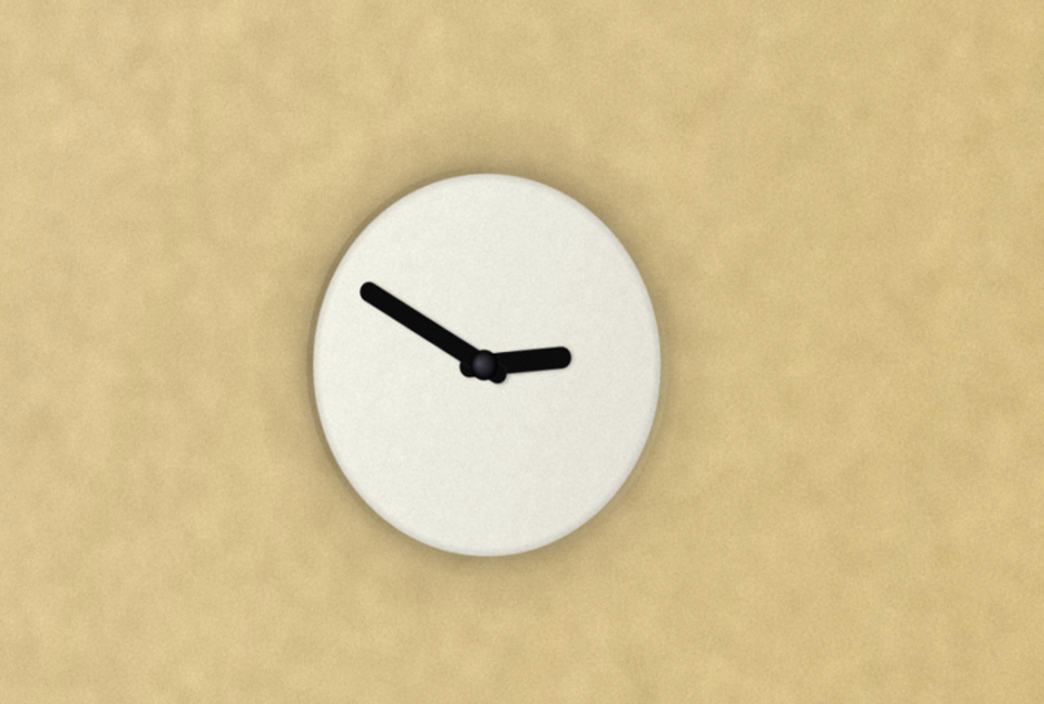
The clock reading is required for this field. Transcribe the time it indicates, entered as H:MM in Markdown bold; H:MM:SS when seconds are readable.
**2:50**
